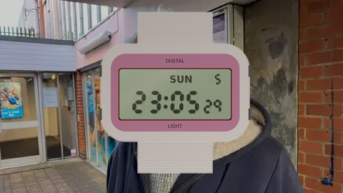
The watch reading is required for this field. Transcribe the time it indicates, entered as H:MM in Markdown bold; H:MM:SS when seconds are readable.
**23:05:29**
